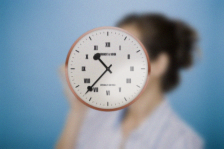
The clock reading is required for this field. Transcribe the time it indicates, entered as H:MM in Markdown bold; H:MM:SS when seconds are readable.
**10:37**
